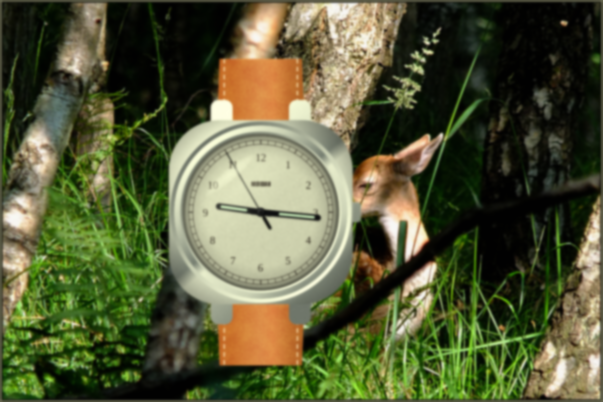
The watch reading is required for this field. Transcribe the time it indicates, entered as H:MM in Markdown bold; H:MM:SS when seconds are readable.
**9:15:55**
